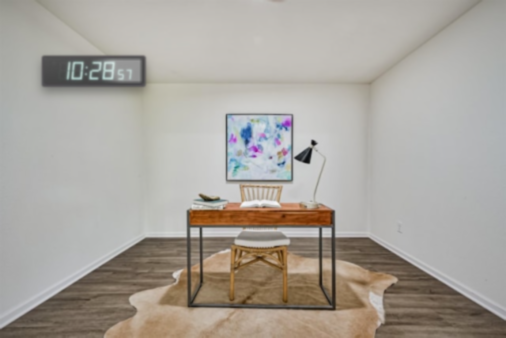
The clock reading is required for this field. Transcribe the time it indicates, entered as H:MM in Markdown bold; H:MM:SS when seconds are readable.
**10:28**
